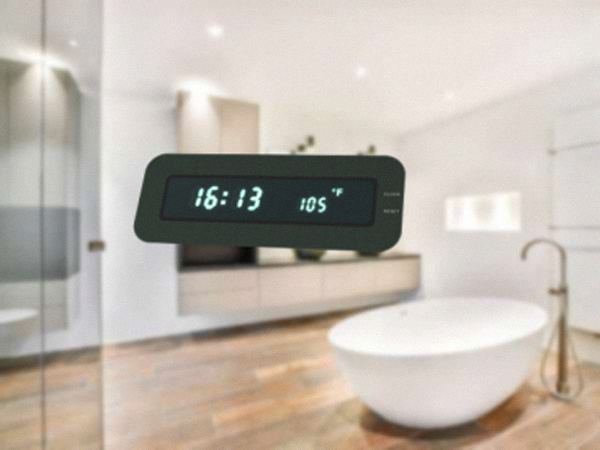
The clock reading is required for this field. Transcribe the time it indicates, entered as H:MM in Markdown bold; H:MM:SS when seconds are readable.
**16:13**
